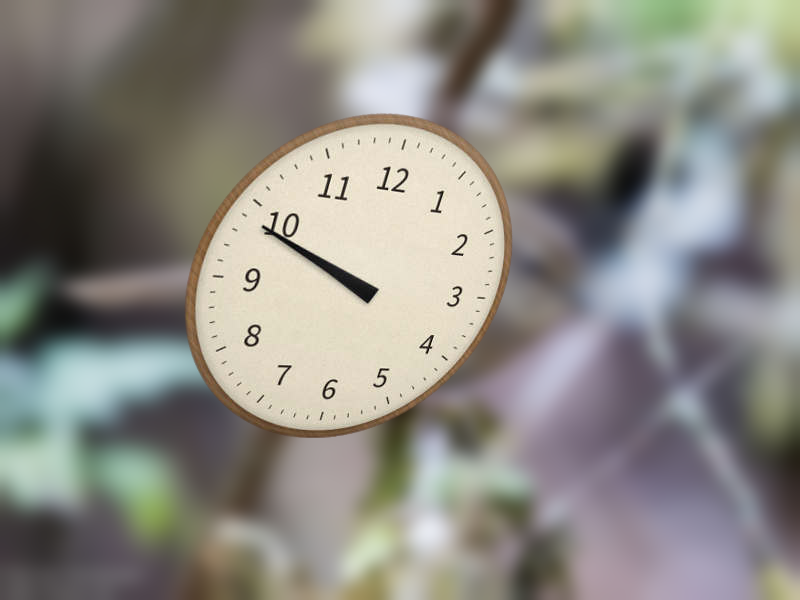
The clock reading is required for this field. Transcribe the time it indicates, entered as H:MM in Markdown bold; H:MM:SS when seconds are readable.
**9:49**
